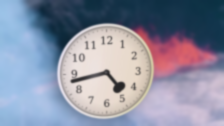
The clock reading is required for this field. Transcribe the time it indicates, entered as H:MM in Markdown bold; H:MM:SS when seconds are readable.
**4:43**
